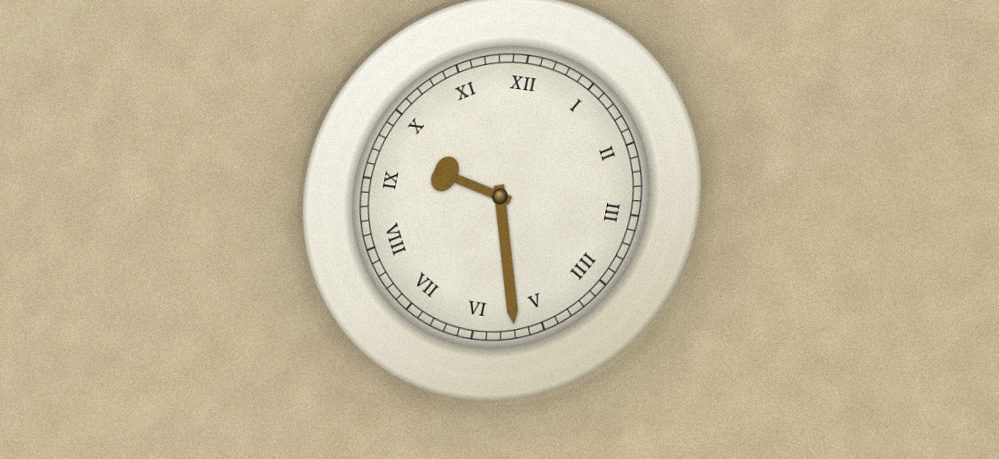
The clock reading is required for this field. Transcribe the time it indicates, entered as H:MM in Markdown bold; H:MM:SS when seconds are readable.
**9:27**
